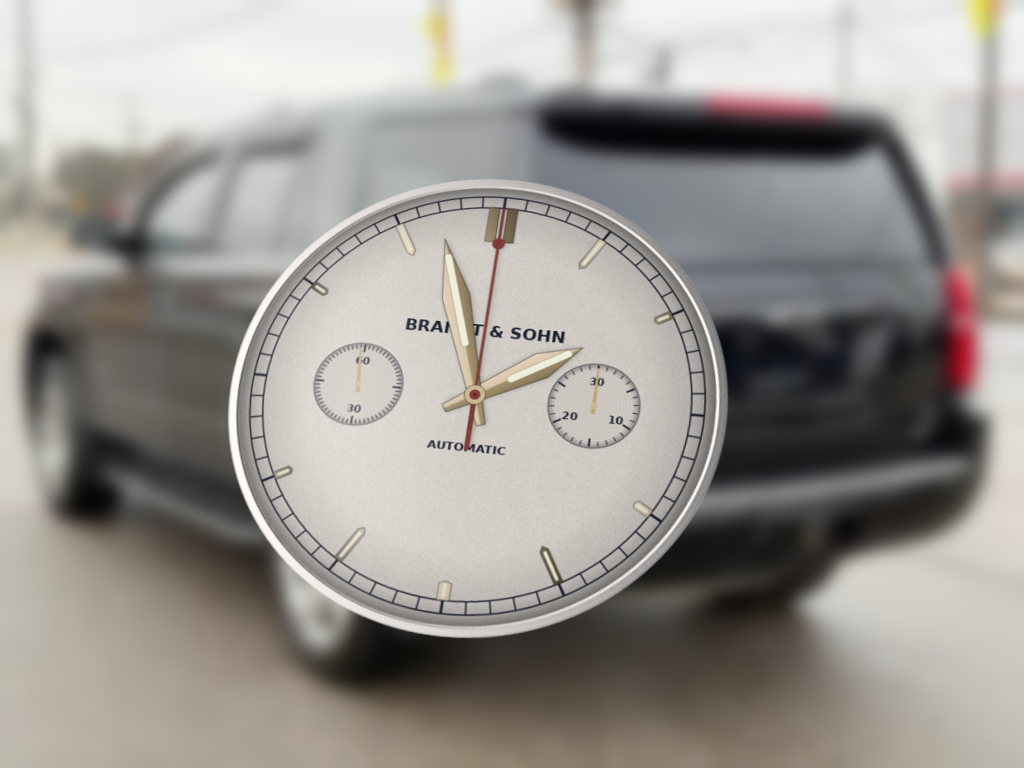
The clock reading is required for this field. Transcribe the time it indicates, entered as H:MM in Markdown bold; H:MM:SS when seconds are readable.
**1:56:59**
